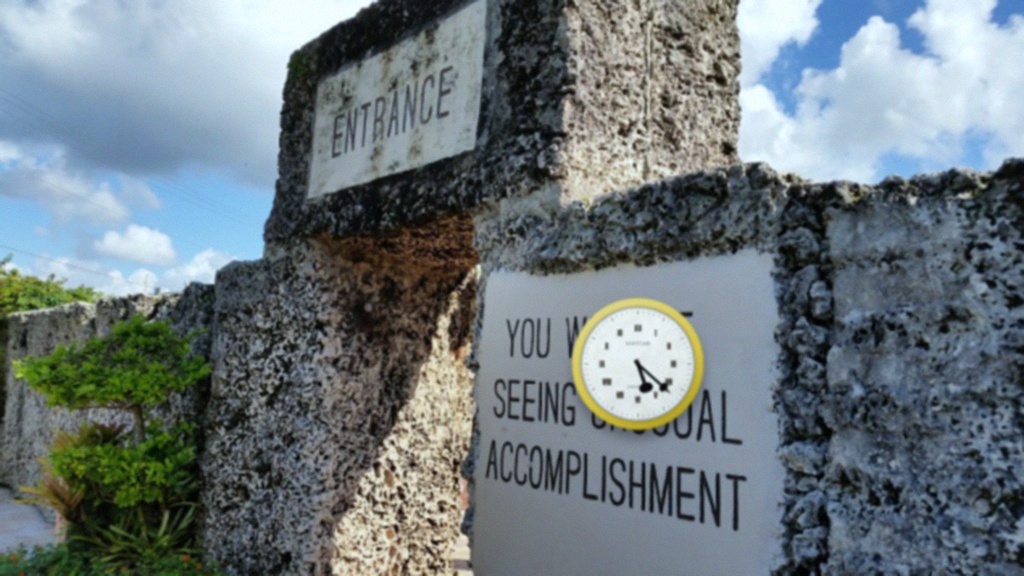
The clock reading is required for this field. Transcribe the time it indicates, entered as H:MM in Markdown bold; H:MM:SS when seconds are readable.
**5:22**
